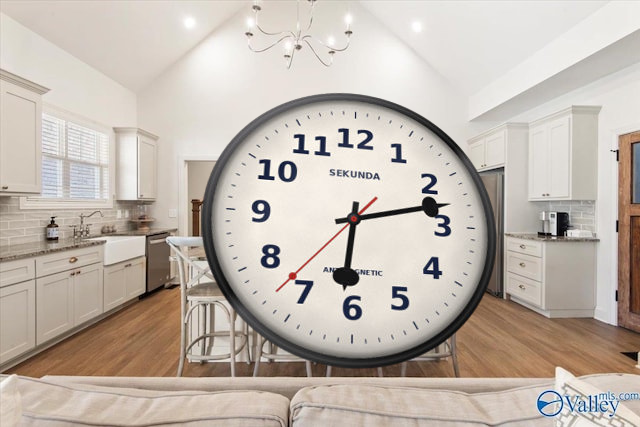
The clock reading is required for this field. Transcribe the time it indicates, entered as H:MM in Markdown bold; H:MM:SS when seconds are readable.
**6:12:37**
